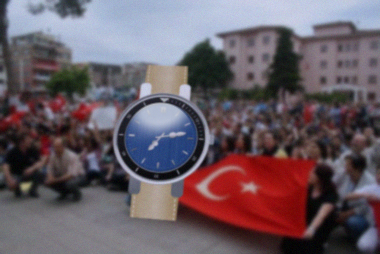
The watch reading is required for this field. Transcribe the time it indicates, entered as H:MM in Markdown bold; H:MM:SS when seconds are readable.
**7:13**
